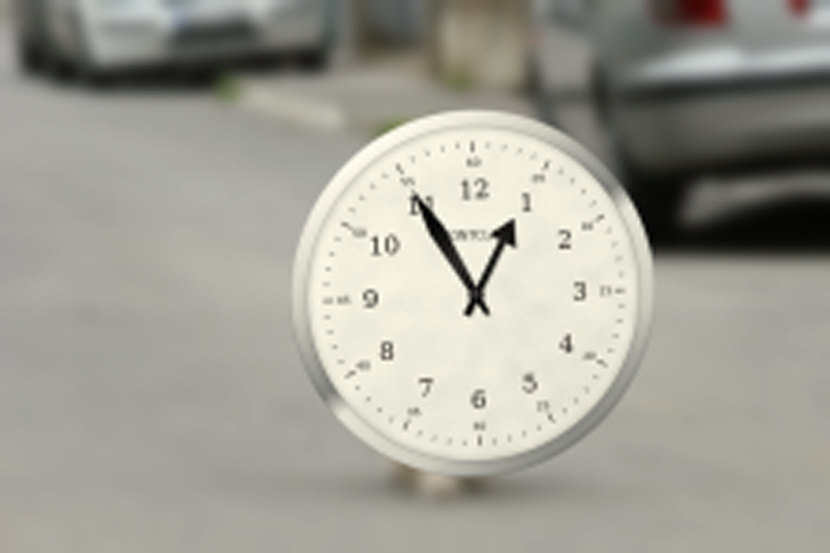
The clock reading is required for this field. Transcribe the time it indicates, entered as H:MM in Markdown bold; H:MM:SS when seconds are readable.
**12:55**
